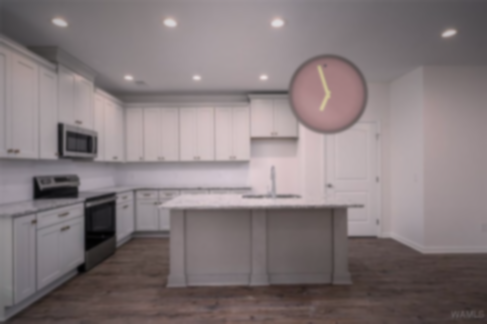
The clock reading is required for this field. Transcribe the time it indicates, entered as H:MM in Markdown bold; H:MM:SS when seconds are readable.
**6:58**
